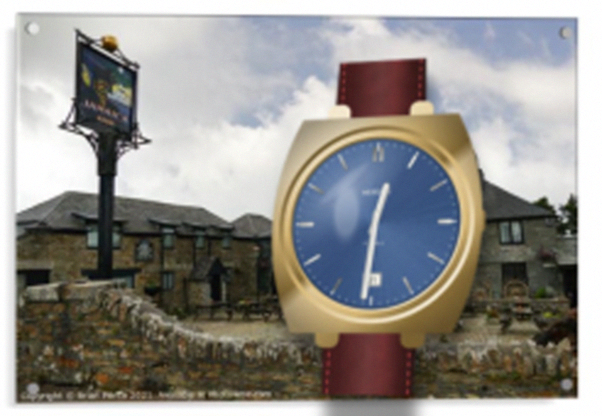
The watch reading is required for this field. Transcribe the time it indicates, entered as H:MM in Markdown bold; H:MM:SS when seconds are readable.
**12:31**
